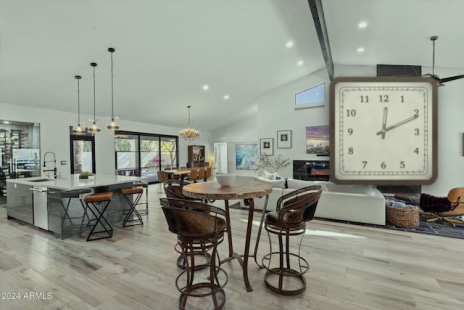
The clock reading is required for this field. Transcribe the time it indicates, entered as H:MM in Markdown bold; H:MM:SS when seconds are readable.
**12:11**
